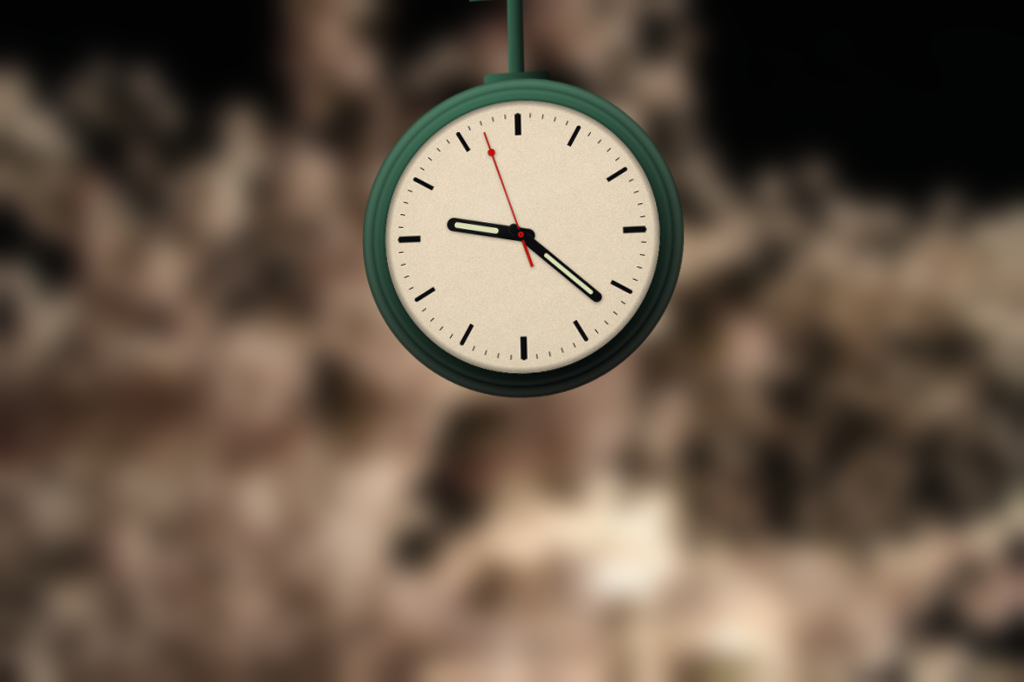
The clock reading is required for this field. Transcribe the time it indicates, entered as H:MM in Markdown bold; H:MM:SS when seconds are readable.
**9:21:57**
